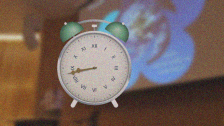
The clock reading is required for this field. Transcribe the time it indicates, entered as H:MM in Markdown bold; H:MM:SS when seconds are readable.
**8:43**
